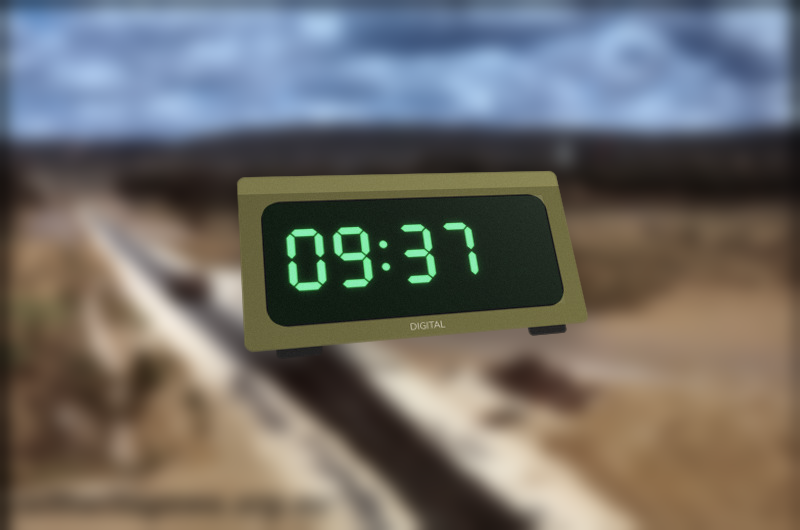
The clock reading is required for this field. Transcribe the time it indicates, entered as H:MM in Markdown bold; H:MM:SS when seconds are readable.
**9:37**
